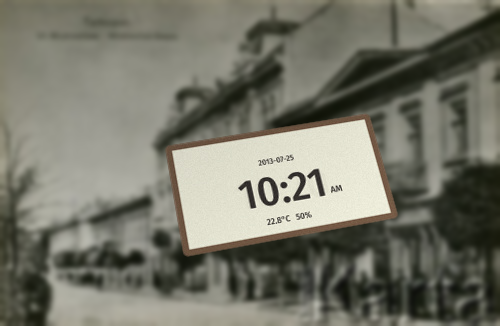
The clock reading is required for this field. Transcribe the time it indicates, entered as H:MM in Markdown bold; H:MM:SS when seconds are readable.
**10:21**
